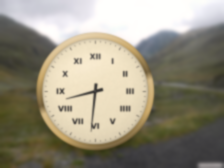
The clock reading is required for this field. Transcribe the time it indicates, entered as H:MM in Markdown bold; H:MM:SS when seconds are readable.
**8:31**
